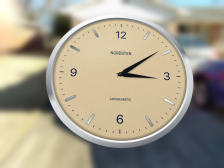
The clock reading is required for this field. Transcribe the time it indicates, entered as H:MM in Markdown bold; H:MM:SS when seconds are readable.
**3:09**
